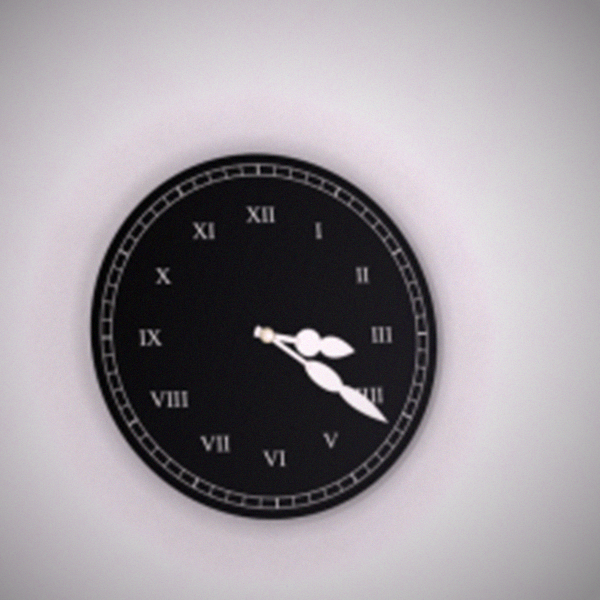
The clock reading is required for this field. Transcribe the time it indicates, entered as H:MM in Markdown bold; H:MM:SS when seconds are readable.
**3:21**
